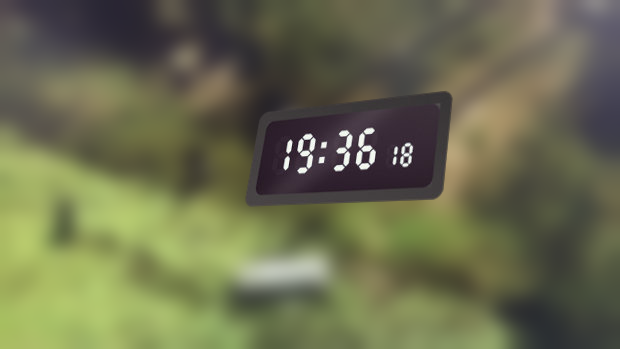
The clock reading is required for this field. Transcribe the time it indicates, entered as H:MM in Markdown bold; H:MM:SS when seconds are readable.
**19:36:18**
